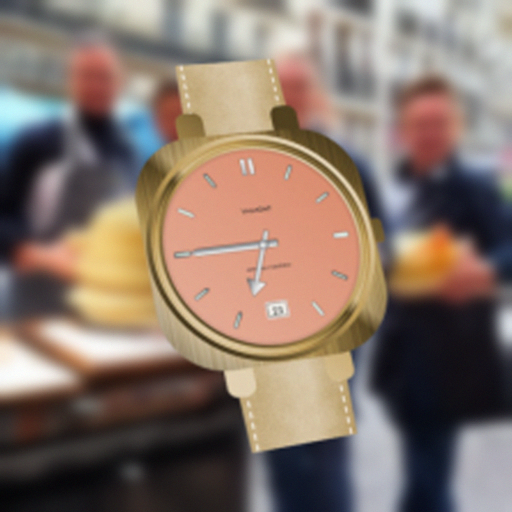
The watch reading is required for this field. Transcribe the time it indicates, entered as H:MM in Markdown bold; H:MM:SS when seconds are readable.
**6:45**
